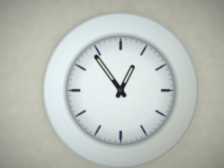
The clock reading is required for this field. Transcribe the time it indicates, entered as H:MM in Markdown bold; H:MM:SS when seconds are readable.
**12:54**
